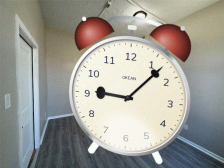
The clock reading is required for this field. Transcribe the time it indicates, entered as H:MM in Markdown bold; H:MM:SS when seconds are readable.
**9:07**
